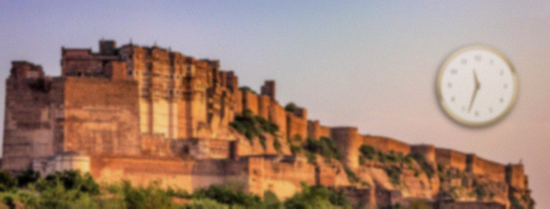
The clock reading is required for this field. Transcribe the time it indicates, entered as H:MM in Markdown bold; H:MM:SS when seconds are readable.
**11:33**
